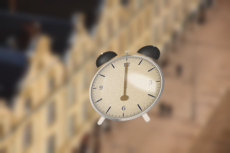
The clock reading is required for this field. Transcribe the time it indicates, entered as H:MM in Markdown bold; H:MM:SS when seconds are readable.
**6:00**
